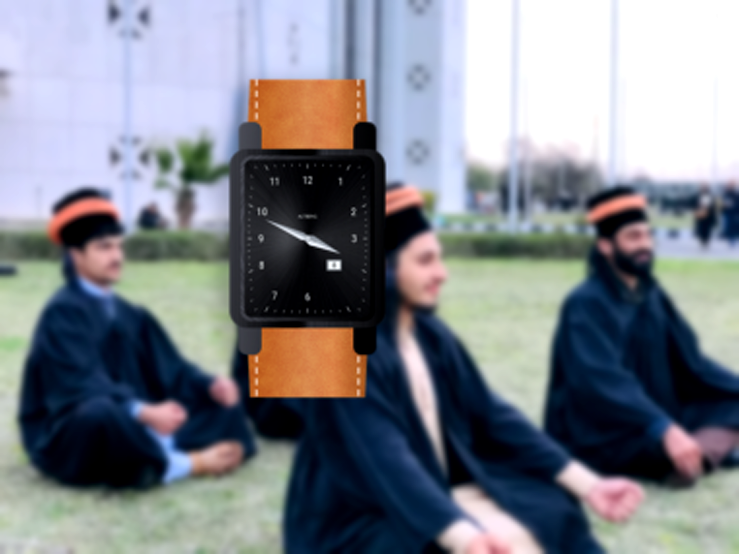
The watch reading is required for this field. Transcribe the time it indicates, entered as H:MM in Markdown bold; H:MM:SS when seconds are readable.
**3:49**
